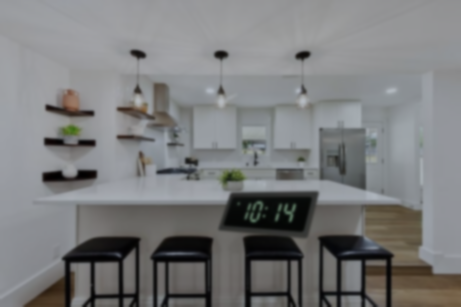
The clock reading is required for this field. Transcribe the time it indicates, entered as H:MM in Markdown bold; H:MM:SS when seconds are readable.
**10:14**
